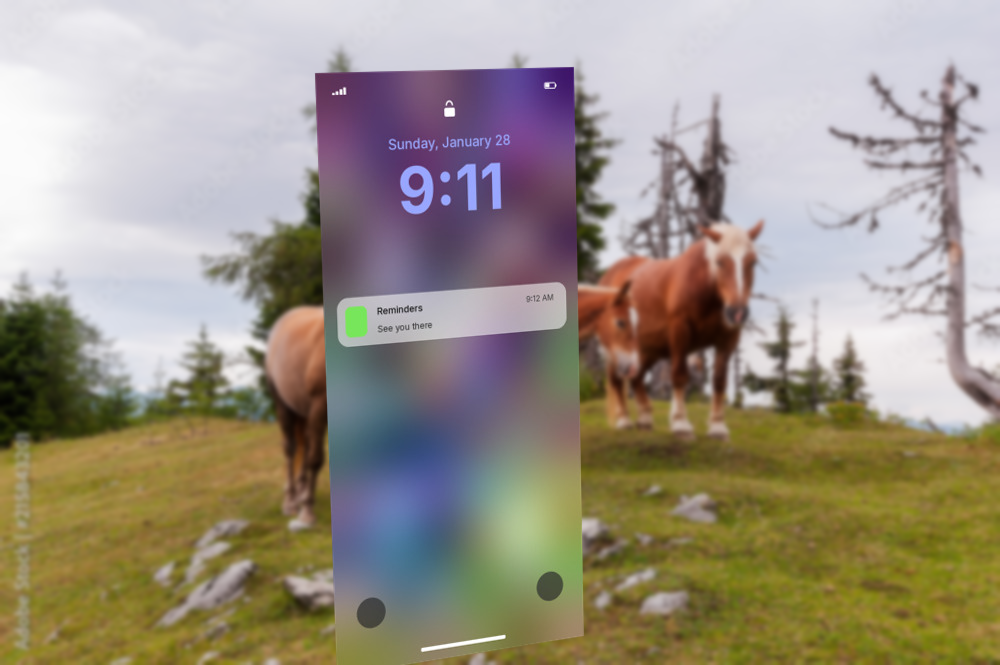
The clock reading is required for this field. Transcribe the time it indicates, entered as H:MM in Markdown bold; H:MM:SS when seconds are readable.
**9:11**
